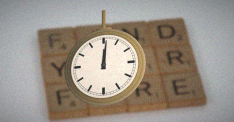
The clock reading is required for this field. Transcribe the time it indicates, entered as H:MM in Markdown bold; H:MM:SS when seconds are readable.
**12:01**
